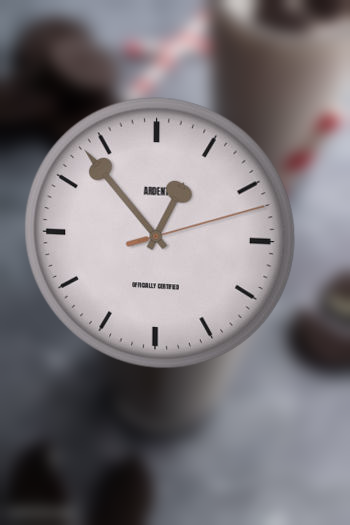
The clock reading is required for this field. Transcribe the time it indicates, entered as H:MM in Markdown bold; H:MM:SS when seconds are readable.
**12:53:12**
